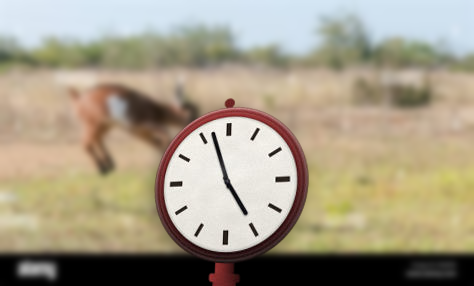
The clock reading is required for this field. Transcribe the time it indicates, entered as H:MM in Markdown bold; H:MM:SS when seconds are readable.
**4:57**
